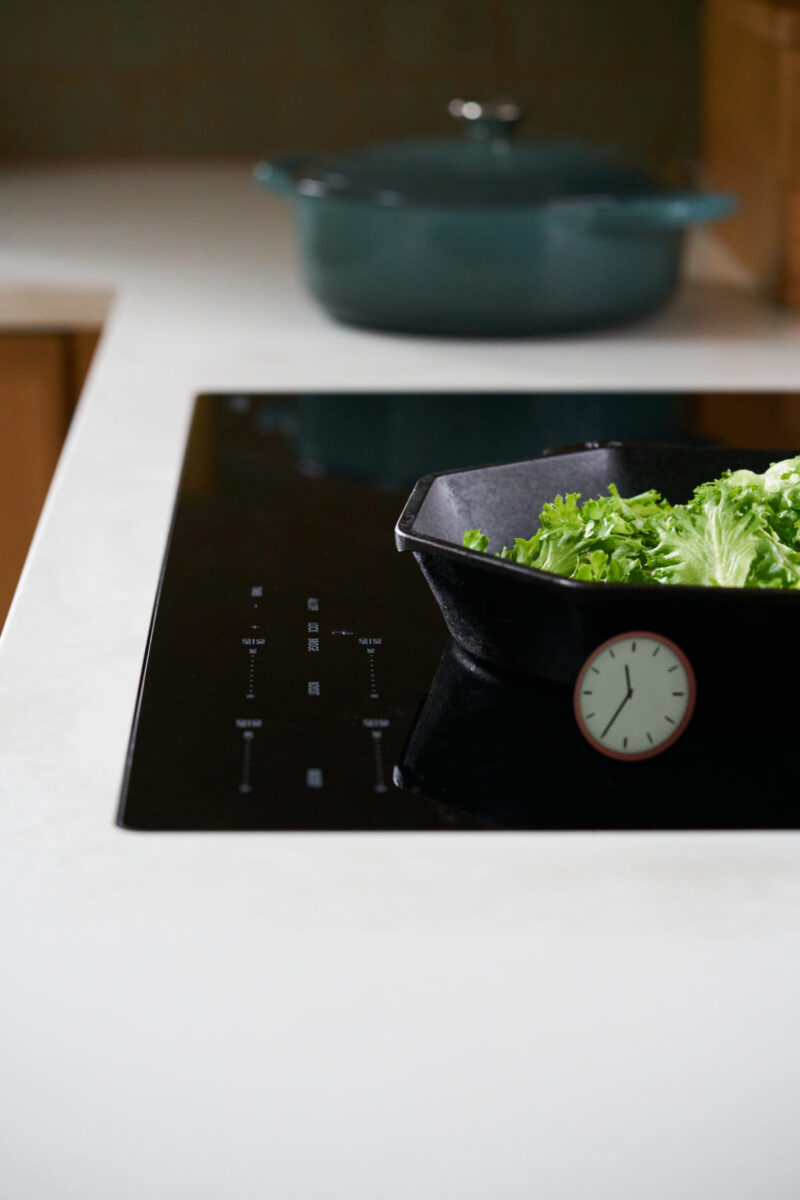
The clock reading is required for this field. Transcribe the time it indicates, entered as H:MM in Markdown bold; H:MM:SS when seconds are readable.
**11:35**
